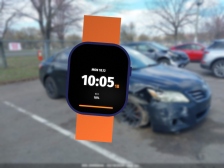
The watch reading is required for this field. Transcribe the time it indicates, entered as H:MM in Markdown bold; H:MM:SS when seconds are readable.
**10:05**
